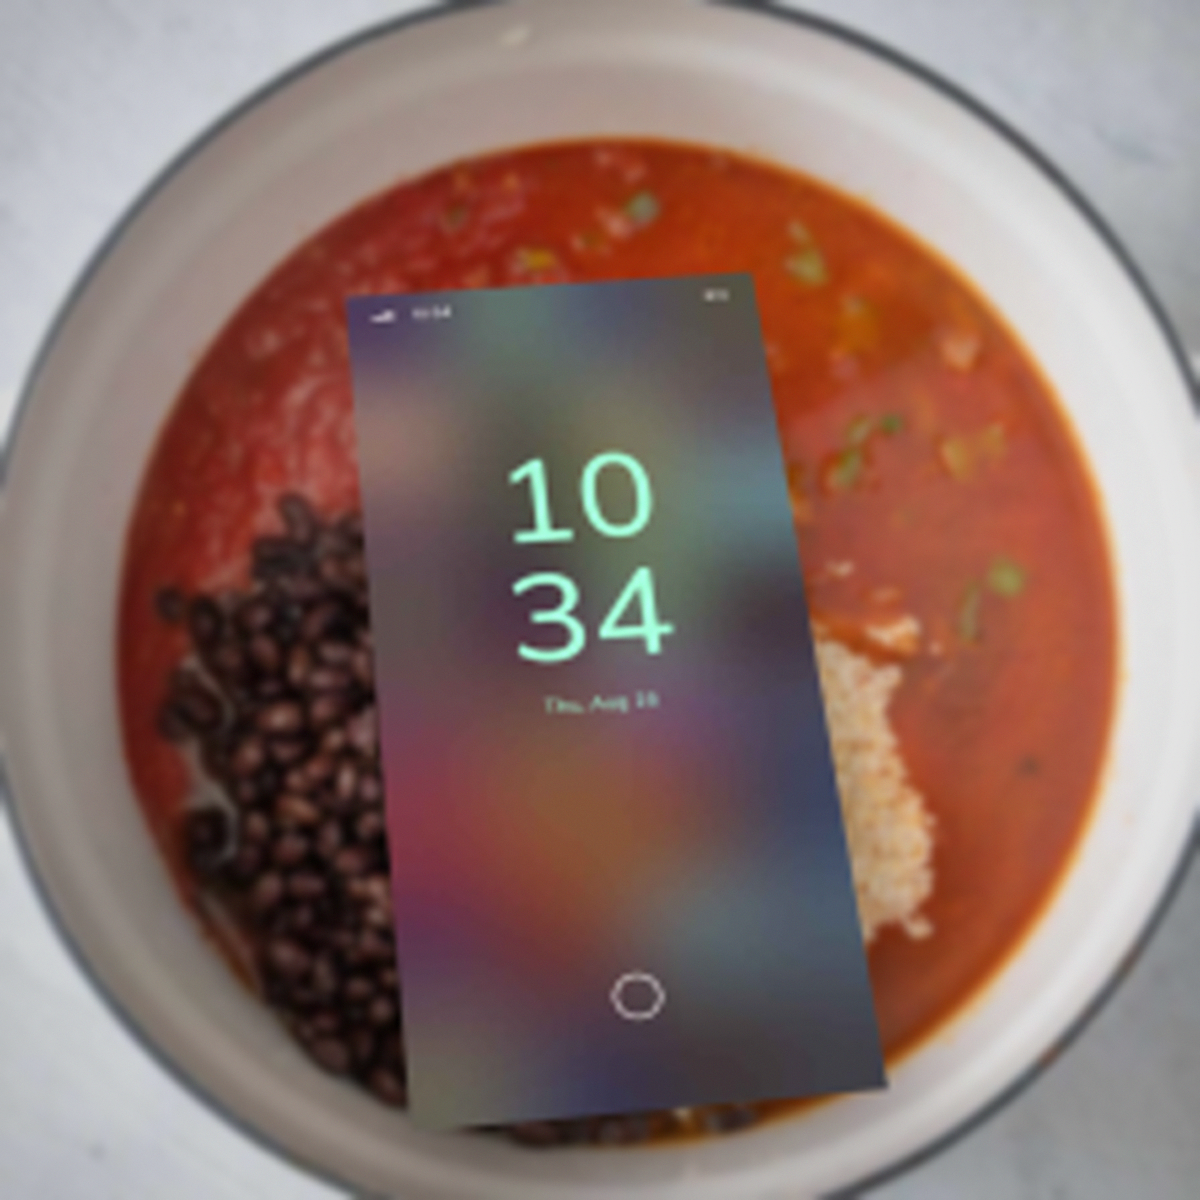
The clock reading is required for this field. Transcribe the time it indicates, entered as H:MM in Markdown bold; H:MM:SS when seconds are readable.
**10:34**
